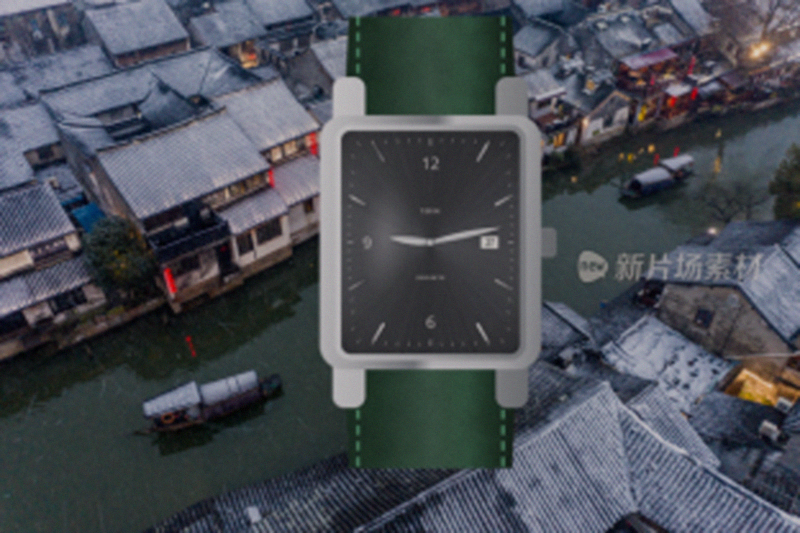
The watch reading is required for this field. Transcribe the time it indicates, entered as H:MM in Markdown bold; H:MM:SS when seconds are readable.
**9:13**
